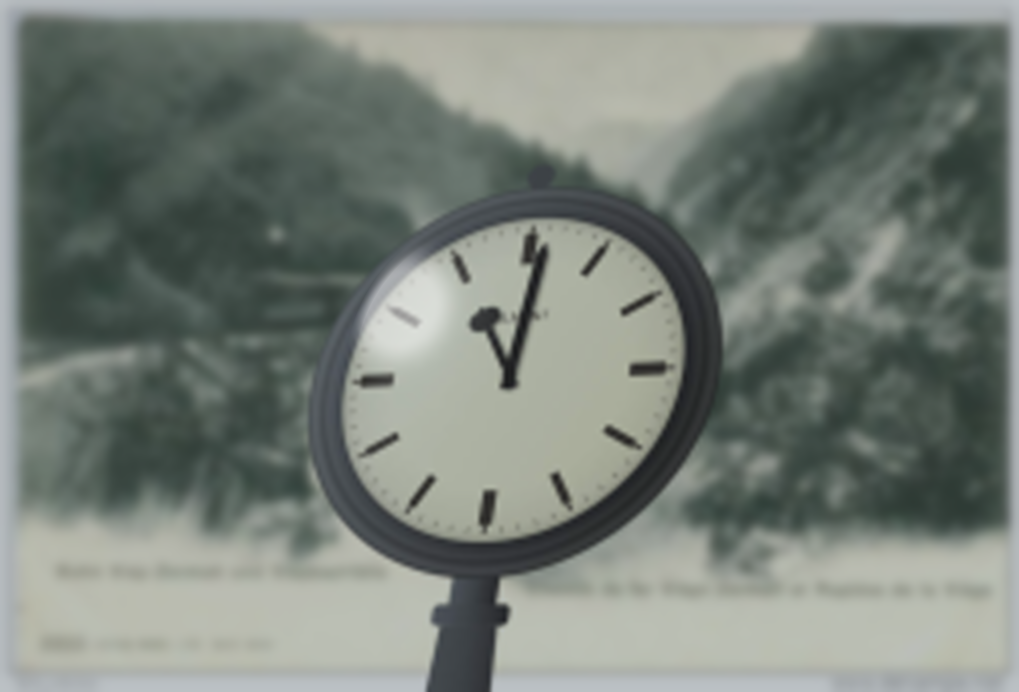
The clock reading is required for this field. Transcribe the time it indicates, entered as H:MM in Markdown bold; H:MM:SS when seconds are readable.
**11:01**
